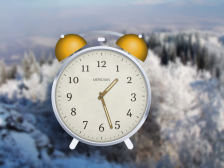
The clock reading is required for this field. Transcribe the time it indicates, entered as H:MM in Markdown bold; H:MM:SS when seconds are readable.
**1:27**
